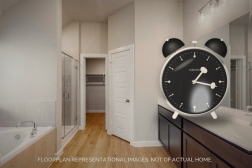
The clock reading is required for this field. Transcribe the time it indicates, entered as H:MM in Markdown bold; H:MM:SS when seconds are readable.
**1:17**
